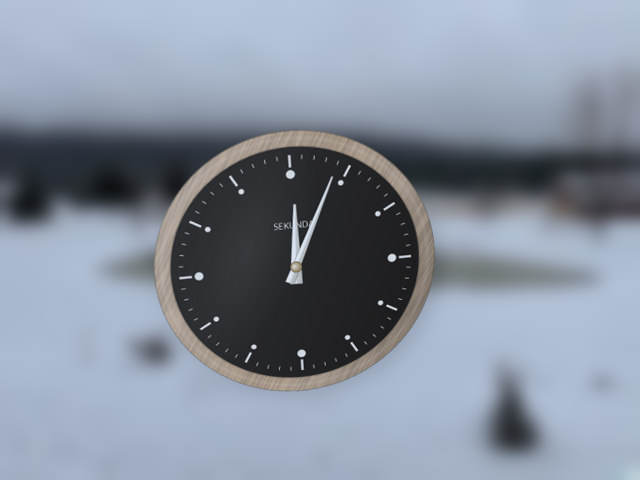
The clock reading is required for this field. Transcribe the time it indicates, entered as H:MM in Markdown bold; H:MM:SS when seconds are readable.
**12:04**
